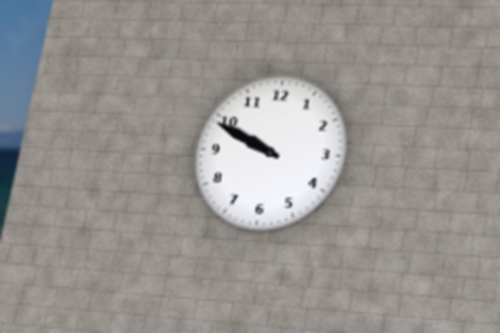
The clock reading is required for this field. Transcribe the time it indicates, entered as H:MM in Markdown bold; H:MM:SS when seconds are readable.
**9:49**
